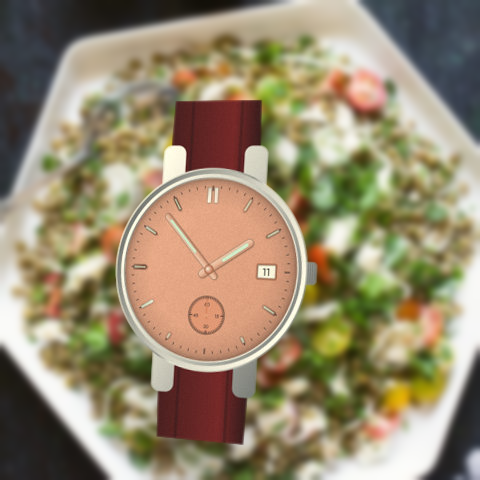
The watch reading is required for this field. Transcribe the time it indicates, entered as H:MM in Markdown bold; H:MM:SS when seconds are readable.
**1:53**
